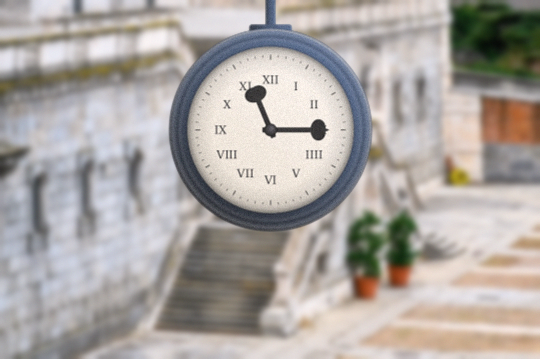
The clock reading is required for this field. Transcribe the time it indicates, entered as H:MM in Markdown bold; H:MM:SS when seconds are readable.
**11:15**
